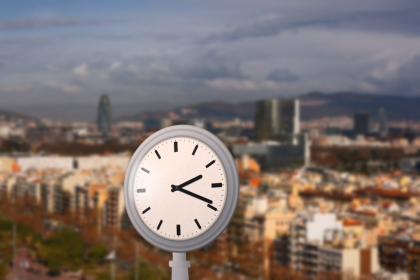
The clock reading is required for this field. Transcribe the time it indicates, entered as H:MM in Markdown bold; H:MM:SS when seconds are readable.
**2:19**
